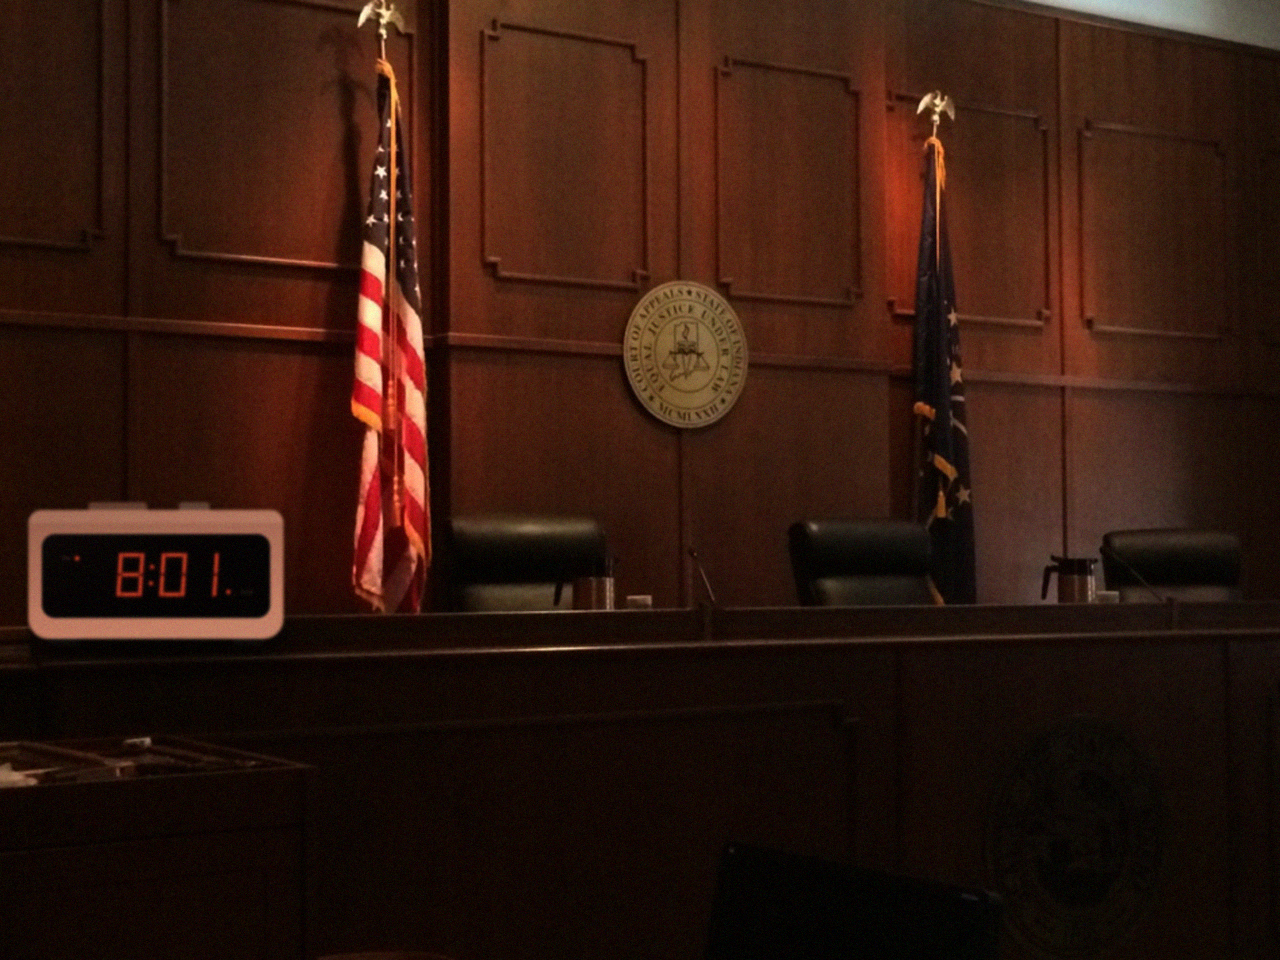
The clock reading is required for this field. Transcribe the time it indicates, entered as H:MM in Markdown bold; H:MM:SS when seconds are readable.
**8:01**
